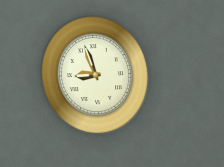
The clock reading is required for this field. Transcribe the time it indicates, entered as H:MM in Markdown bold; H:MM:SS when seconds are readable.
**8:57**
